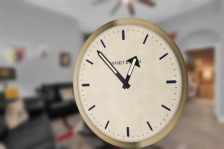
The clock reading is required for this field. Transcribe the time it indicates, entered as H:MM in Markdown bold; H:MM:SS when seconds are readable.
**12:53**
